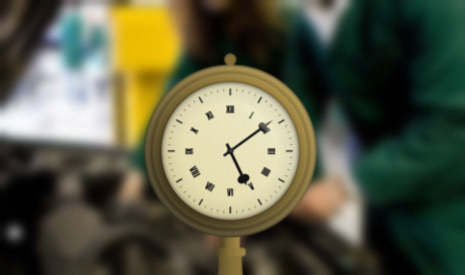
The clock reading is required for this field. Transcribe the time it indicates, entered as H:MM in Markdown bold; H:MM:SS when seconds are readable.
**5:09**
